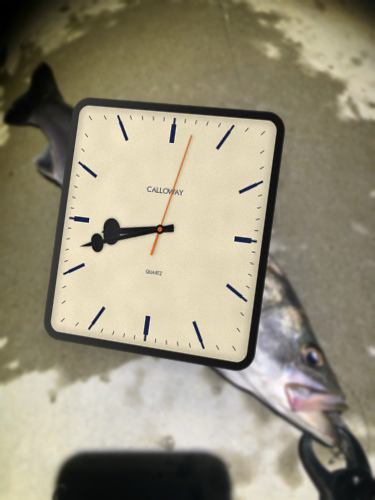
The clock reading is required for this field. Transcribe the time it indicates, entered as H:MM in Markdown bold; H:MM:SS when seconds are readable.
**8:42:02**
